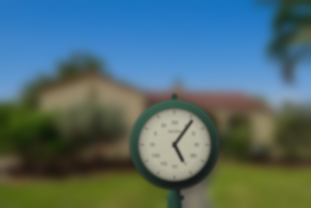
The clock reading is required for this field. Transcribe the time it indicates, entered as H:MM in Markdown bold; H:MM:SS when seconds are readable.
**5:06**
